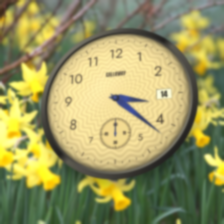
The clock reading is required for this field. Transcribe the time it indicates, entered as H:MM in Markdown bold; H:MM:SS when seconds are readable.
**3:22**
